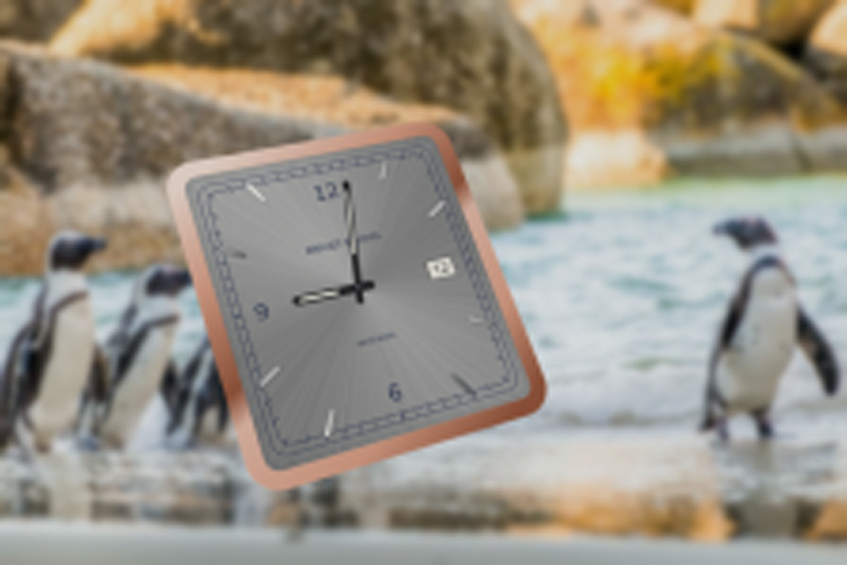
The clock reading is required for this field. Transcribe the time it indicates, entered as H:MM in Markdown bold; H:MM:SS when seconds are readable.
**9:02**
